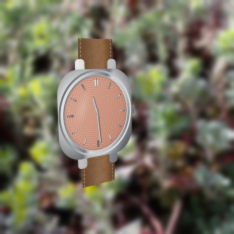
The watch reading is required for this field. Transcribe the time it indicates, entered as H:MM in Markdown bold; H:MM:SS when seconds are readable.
**11:29**
